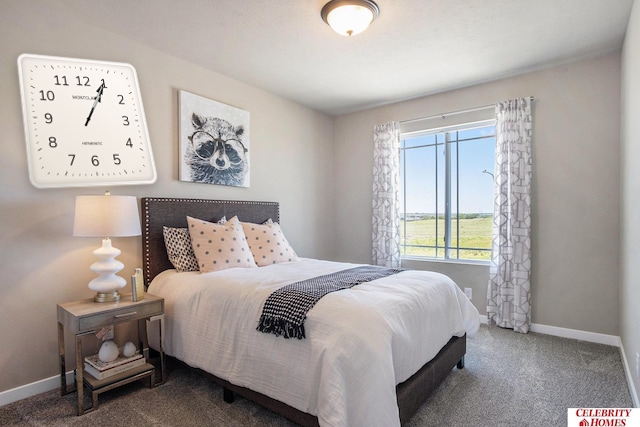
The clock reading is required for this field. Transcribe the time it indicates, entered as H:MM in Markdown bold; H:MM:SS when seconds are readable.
**1:05**
